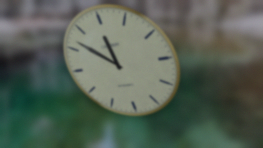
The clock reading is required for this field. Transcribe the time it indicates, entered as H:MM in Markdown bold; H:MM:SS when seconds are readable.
**11:52**
